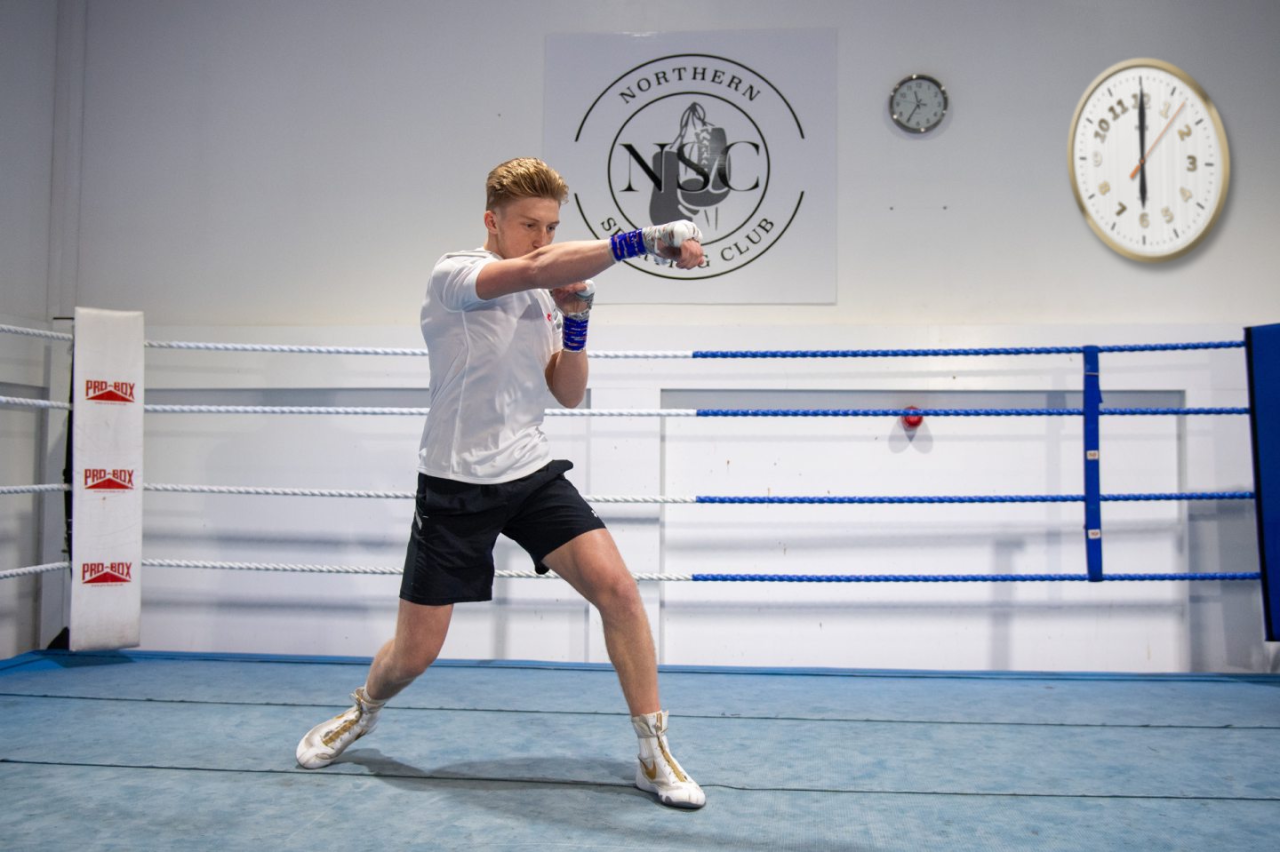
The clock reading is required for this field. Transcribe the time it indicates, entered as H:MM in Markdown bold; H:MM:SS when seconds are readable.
**6:00:07**
